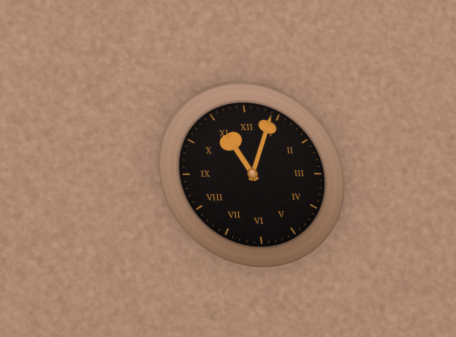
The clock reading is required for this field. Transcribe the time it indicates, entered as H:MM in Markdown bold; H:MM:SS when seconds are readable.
**11:04**
